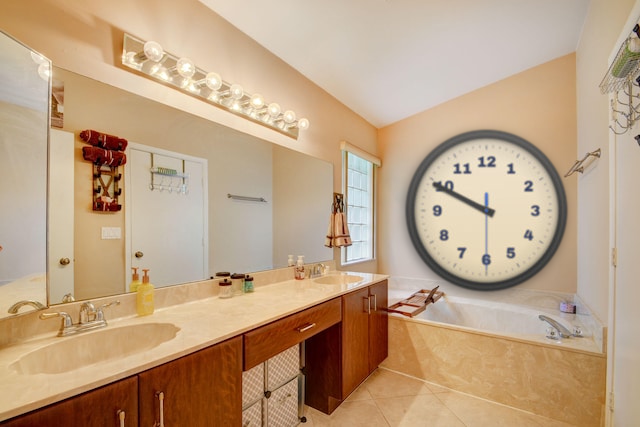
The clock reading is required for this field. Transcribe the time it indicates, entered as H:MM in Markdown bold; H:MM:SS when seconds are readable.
**9:49:30**
